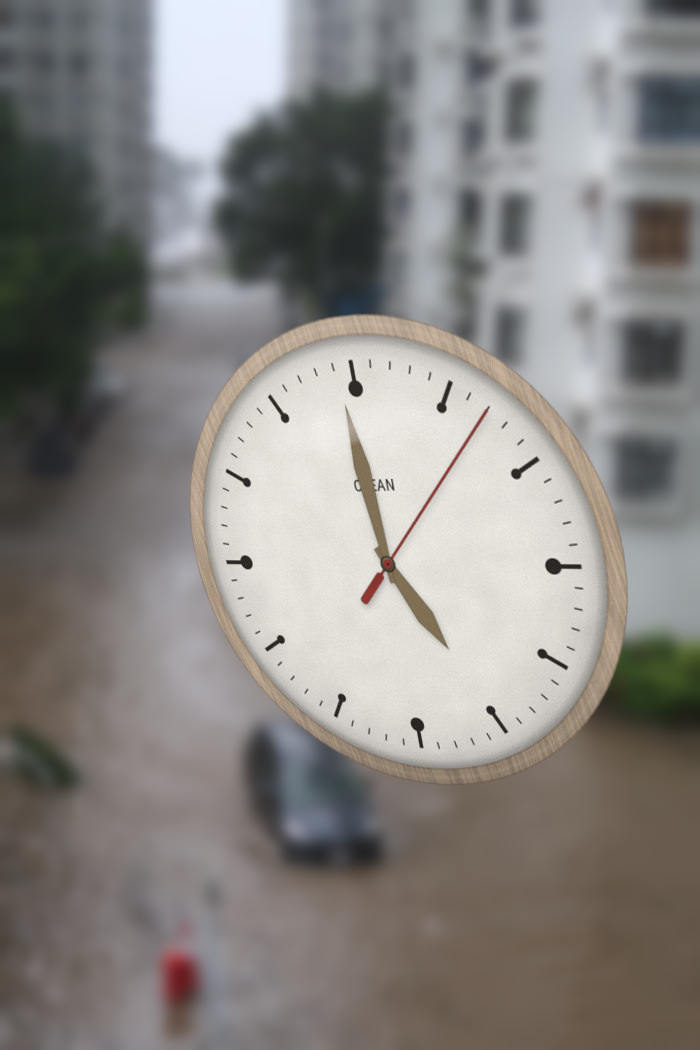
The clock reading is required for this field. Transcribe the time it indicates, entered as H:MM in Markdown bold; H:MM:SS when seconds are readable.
**4:59:07**
